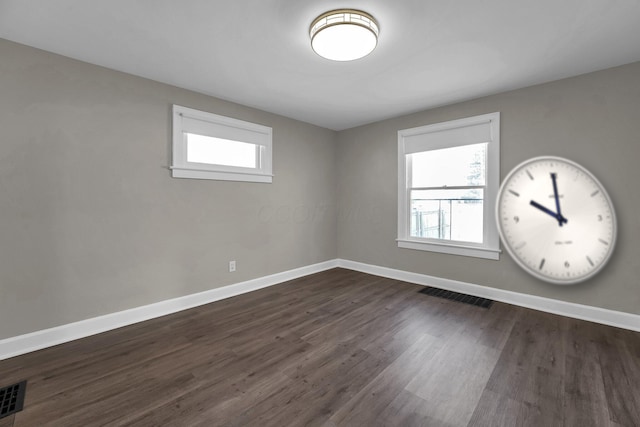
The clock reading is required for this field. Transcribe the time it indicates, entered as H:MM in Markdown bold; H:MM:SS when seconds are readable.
**10:00**
